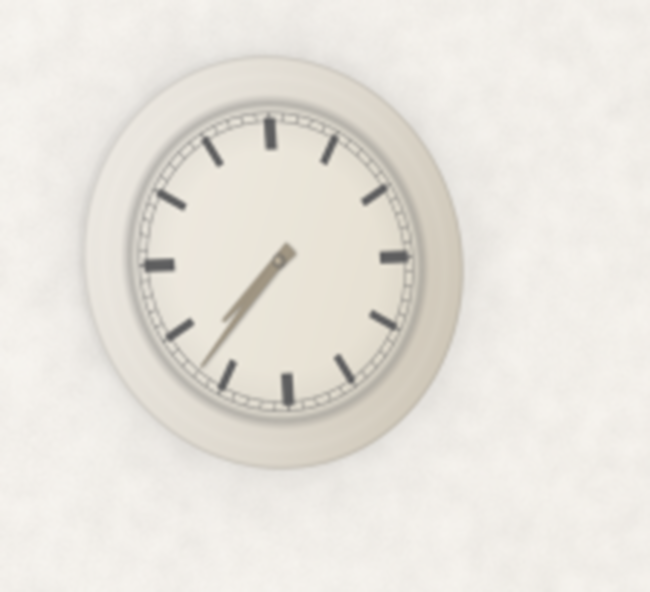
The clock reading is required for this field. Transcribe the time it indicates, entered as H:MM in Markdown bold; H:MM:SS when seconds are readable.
**7:37**
